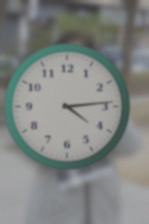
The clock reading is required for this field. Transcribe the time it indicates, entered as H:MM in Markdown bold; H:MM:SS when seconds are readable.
**4:14**
